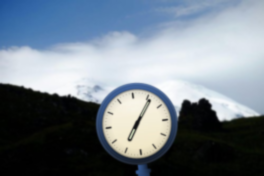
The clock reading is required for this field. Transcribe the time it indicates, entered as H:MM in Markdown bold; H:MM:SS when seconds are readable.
**7:06**
